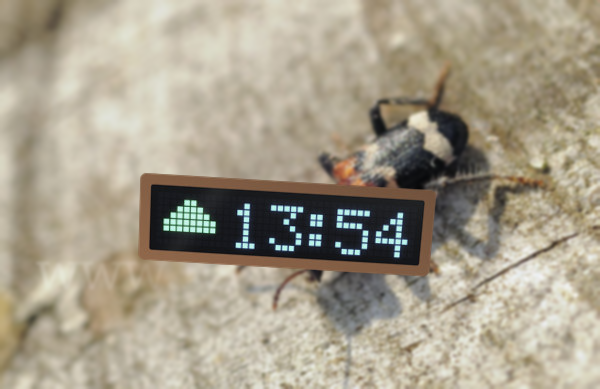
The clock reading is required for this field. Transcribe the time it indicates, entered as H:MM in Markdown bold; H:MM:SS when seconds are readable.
**13:54**
